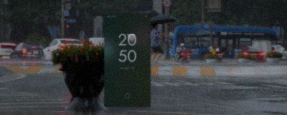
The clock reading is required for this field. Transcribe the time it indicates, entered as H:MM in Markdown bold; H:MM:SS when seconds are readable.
**20:50**
